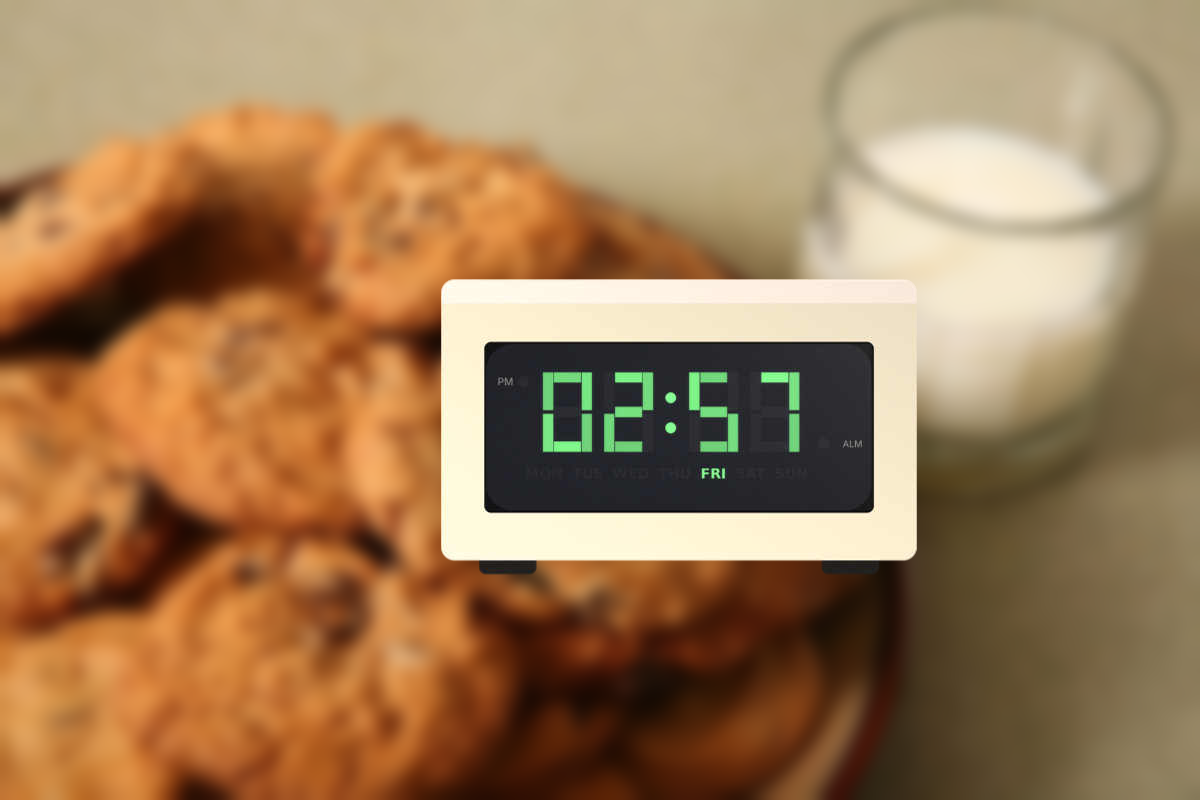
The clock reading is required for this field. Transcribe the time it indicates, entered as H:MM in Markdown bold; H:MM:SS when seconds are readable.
**2:57**
